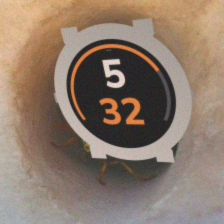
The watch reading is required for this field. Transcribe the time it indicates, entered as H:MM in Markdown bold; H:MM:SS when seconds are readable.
**5:32**
